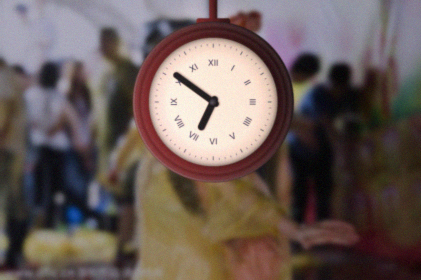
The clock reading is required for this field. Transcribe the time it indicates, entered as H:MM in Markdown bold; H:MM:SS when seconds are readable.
**6:51**
